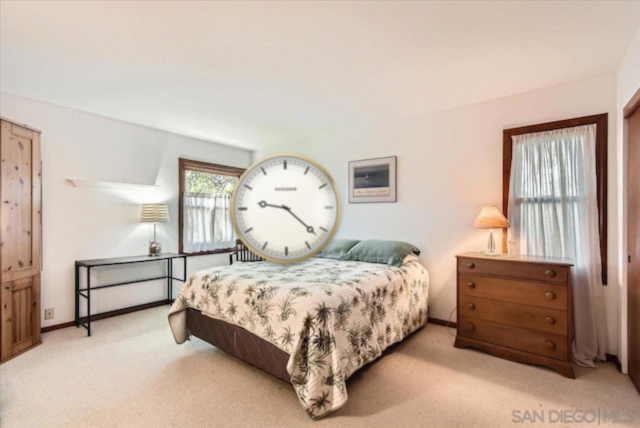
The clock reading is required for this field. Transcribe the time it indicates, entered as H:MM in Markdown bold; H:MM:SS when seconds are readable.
**9:22**
